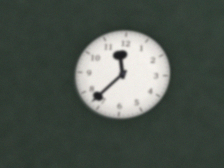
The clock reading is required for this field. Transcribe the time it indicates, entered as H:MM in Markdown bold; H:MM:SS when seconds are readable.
**11:37**
